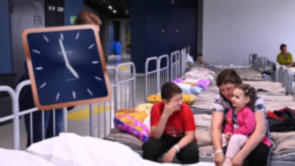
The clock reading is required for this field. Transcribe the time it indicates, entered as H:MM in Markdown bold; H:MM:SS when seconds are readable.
**4:59**
